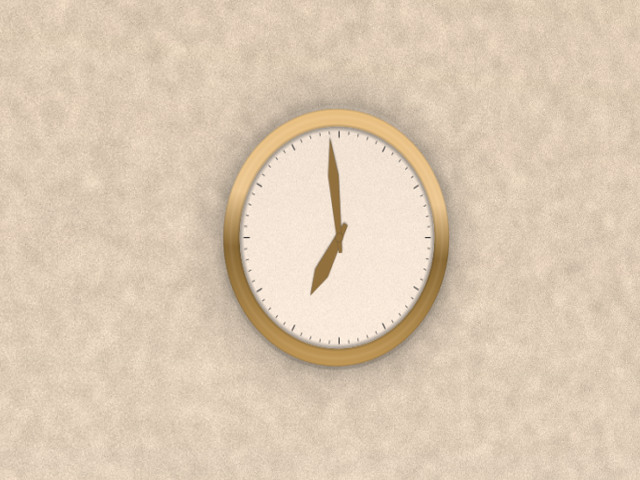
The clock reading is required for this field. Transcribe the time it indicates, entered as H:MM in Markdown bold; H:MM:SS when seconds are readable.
**6:59**
